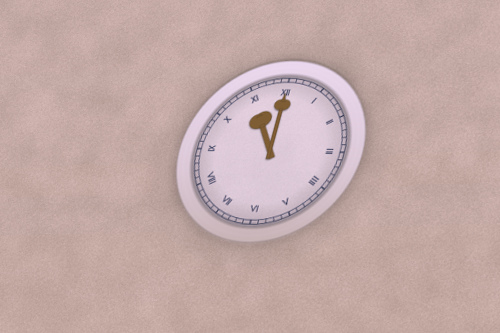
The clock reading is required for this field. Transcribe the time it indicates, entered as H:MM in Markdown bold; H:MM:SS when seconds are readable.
**11:00**
